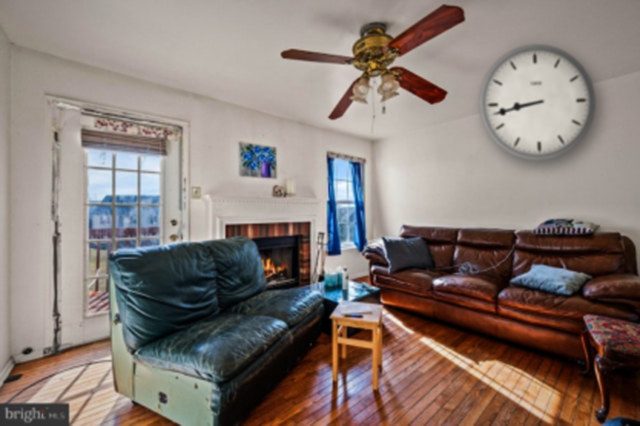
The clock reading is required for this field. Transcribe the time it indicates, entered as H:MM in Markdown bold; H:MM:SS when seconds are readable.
**8:43**
